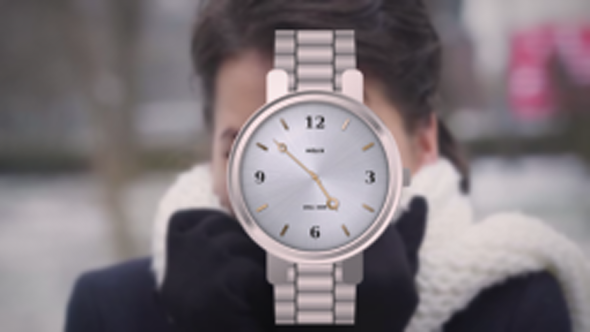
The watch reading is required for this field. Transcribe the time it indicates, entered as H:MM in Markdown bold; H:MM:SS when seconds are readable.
**4:52**
